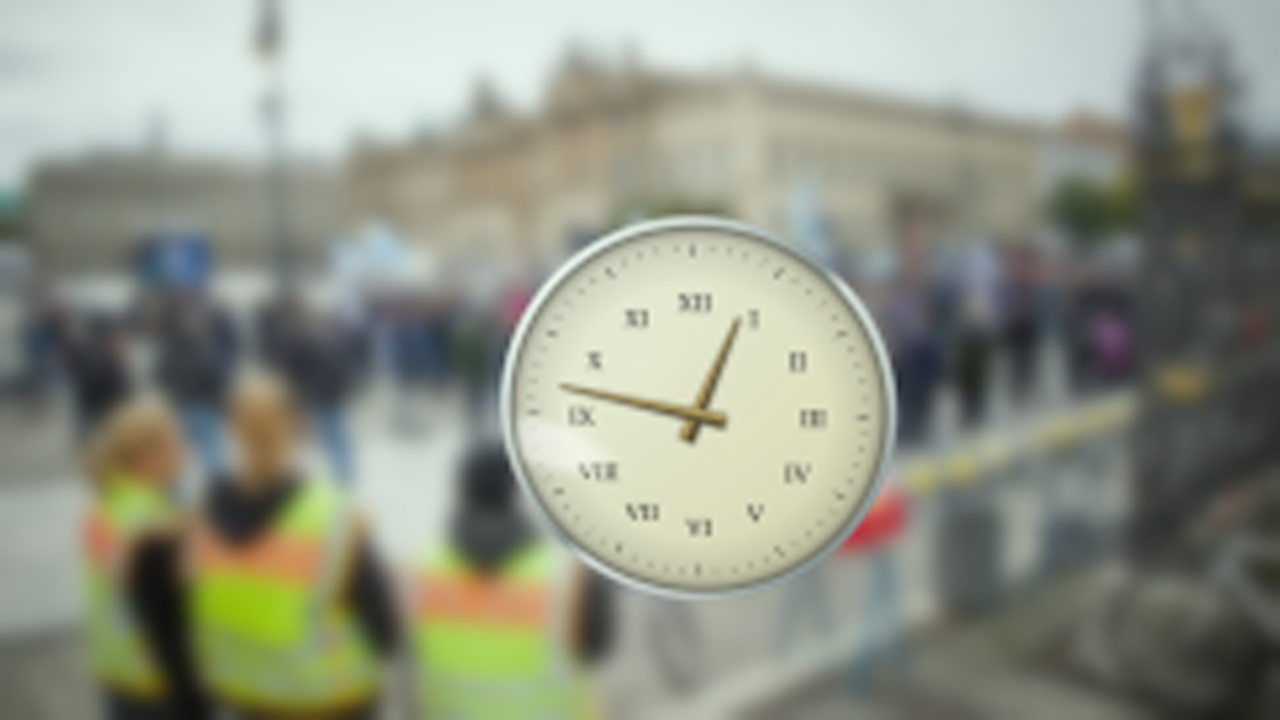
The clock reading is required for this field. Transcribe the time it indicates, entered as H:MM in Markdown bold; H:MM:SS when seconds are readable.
**12:47**
